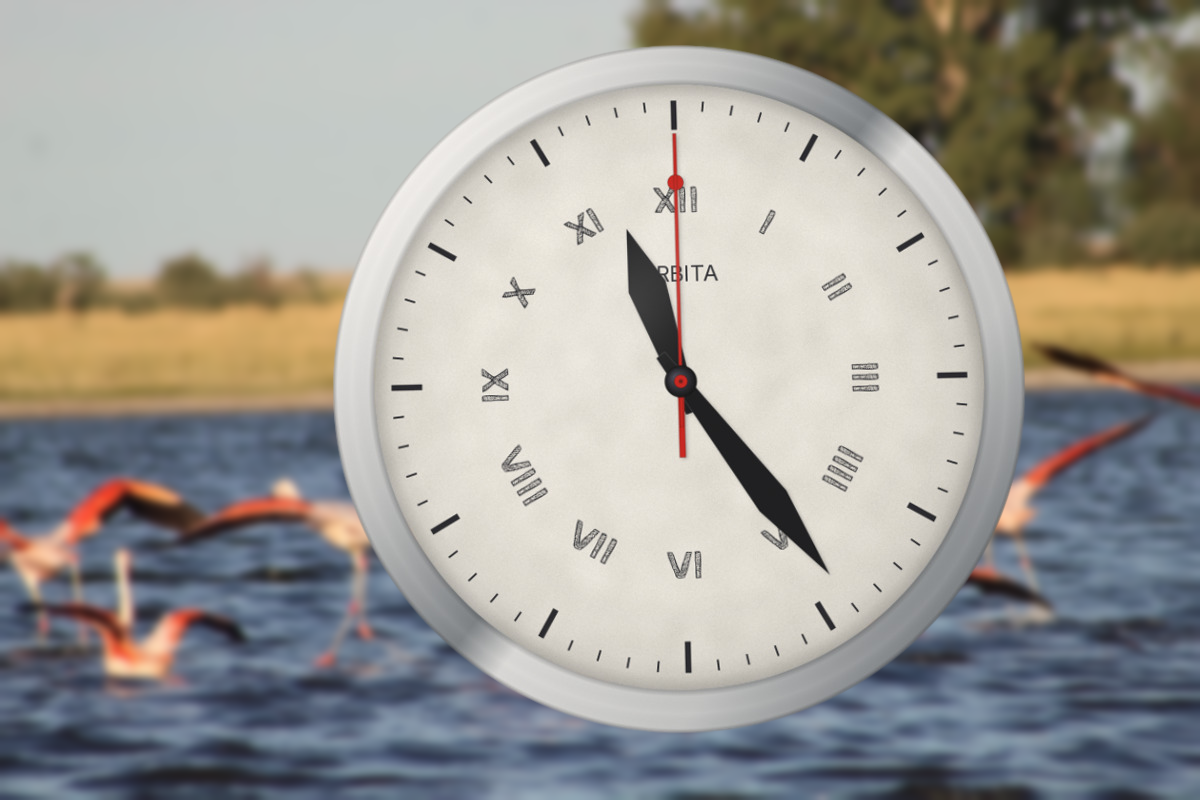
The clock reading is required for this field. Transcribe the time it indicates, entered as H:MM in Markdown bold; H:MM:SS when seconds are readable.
**11:24:00**
